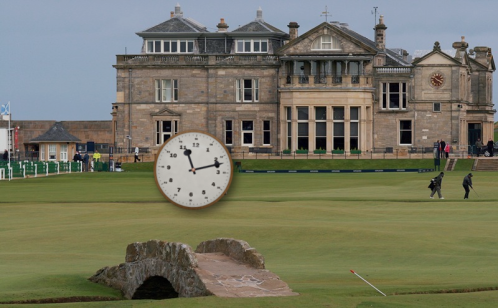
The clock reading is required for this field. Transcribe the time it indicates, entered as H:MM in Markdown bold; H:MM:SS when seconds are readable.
**11:12**
